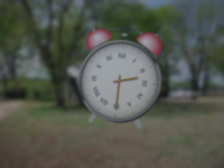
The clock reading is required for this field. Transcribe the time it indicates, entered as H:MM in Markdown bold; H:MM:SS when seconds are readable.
**2:30**
